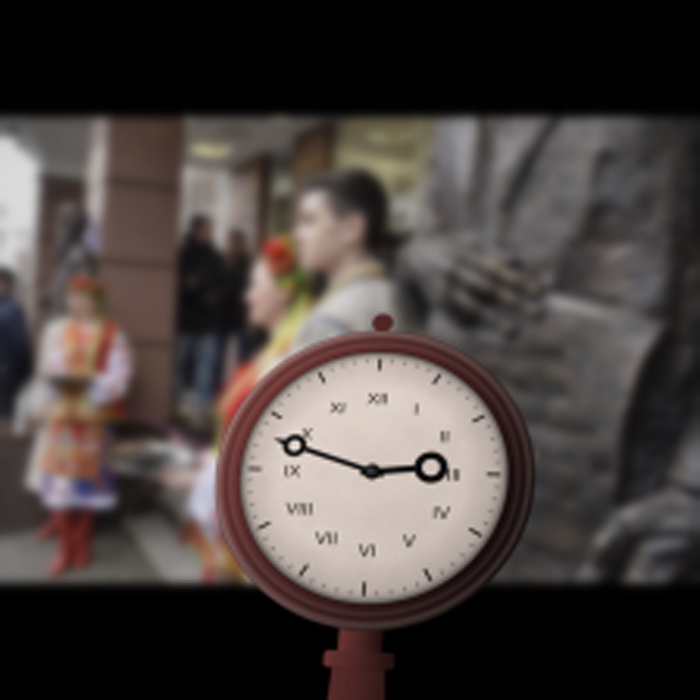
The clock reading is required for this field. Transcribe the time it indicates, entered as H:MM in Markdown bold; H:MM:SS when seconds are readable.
**2:48**
